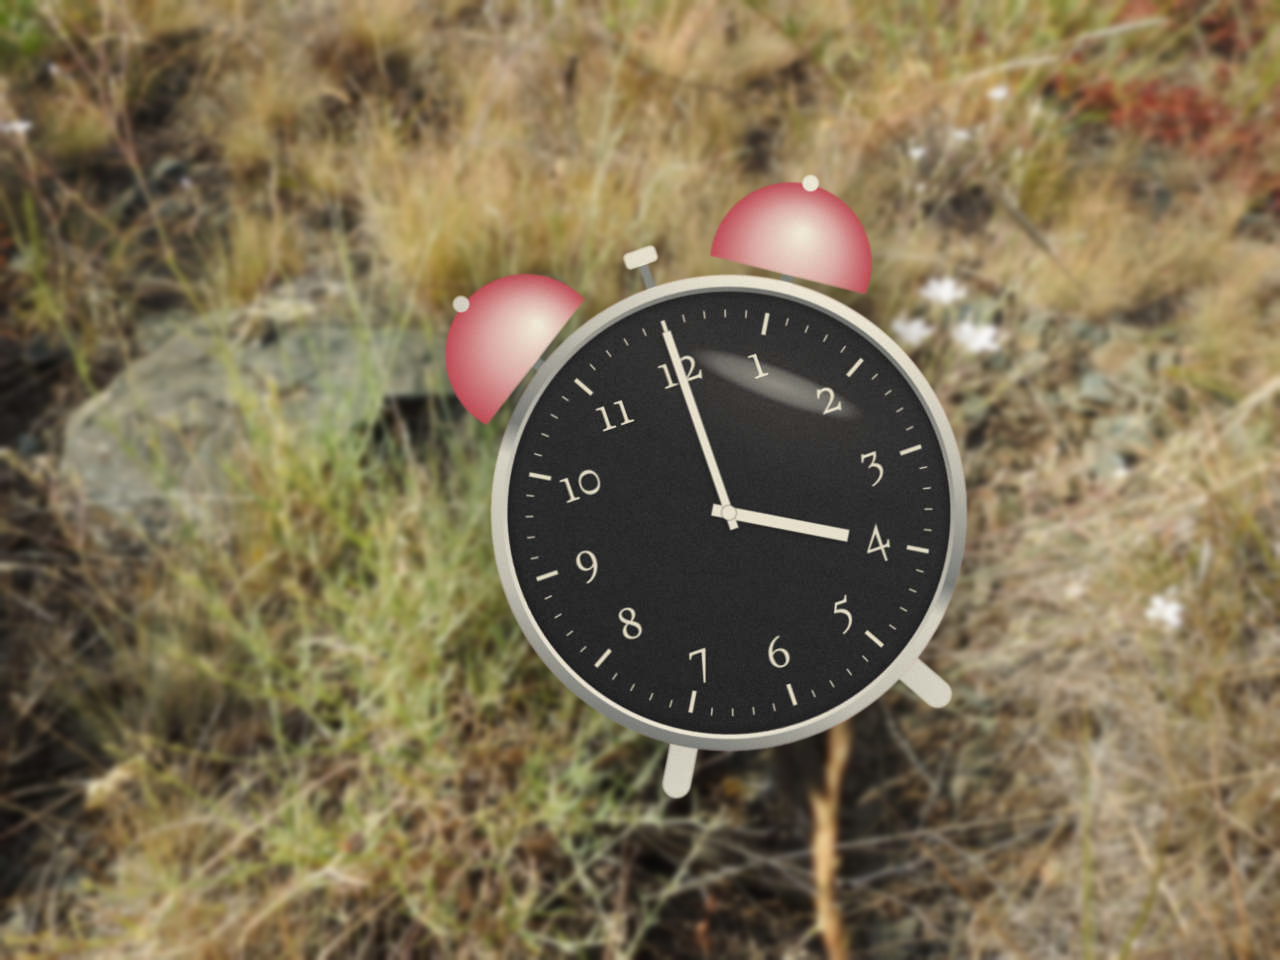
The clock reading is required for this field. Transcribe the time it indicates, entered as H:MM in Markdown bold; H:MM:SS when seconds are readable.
**4:00**
